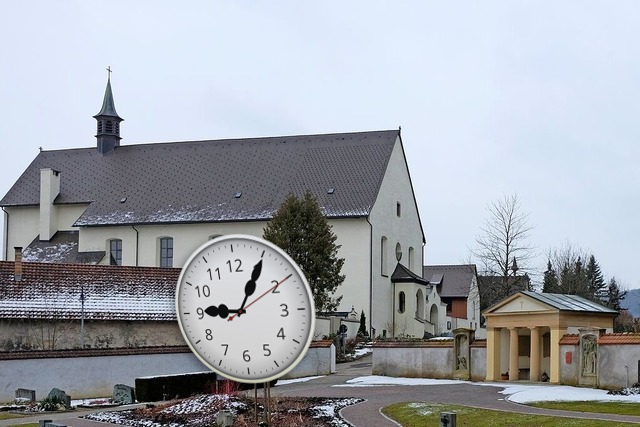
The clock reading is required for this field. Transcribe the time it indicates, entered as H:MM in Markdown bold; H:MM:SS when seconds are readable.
**9:05:10**
